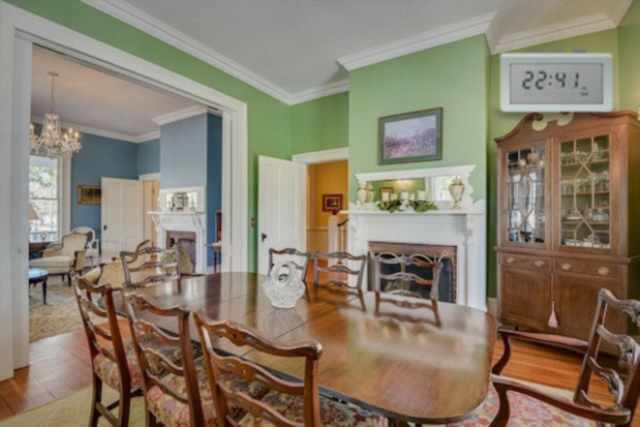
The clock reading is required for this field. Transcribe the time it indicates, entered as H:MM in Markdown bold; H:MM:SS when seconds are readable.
**22:41**
